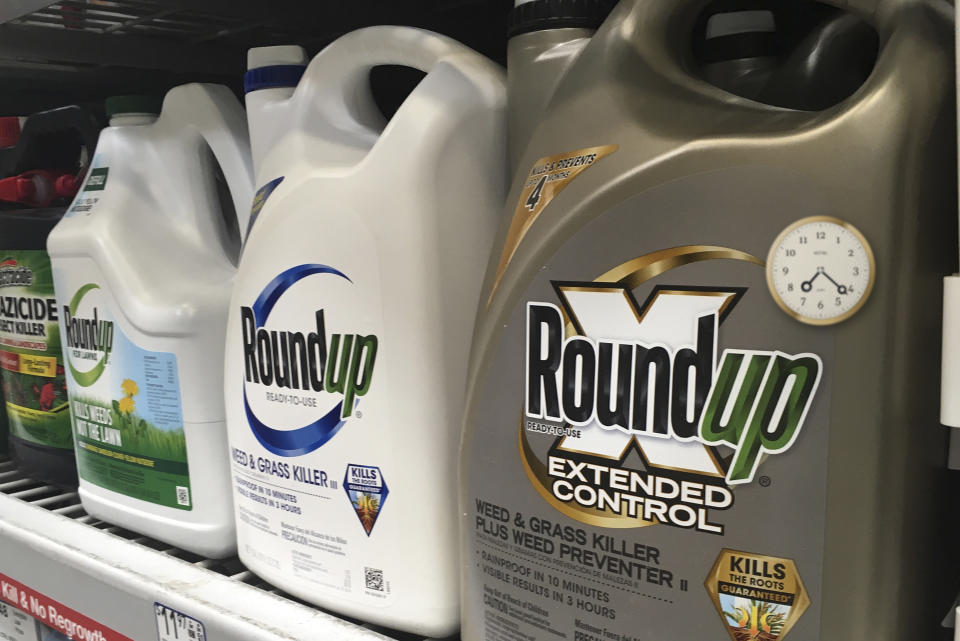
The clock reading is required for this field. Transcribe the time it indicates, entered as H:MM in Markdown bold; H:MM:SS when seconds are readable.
**7:22**
